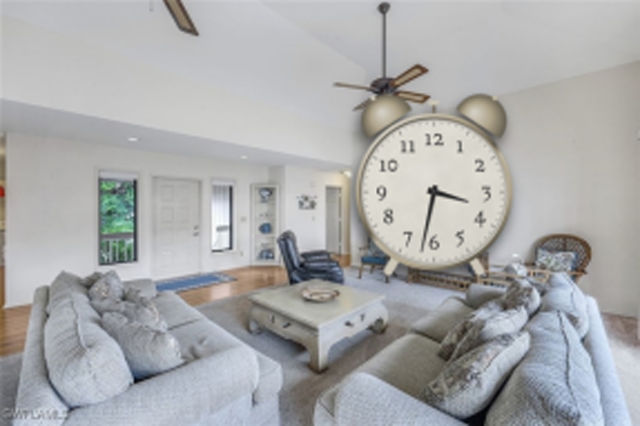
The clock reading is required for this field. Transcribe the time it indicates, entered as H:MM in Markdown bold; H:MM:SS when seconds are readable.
**3:32**
